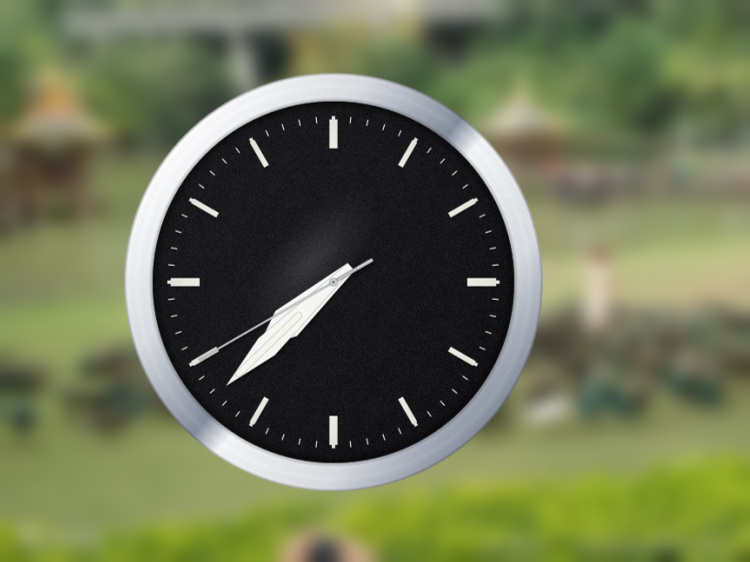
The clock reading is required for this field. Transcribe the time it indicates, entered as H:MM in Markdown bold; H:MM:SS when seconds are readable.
**7:37:40**
